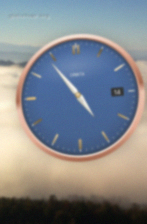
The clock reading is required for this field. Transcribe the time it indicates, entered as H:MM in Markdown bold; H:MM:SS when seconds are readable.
**4:54**
